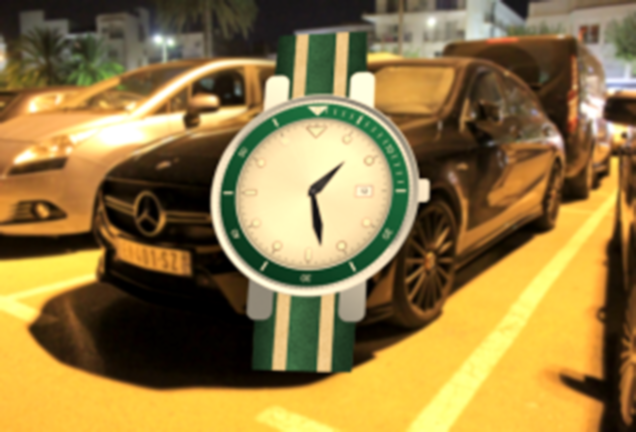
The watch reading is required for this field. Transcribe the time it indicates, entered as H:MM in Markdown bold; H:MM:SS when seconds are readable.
**1:28**
